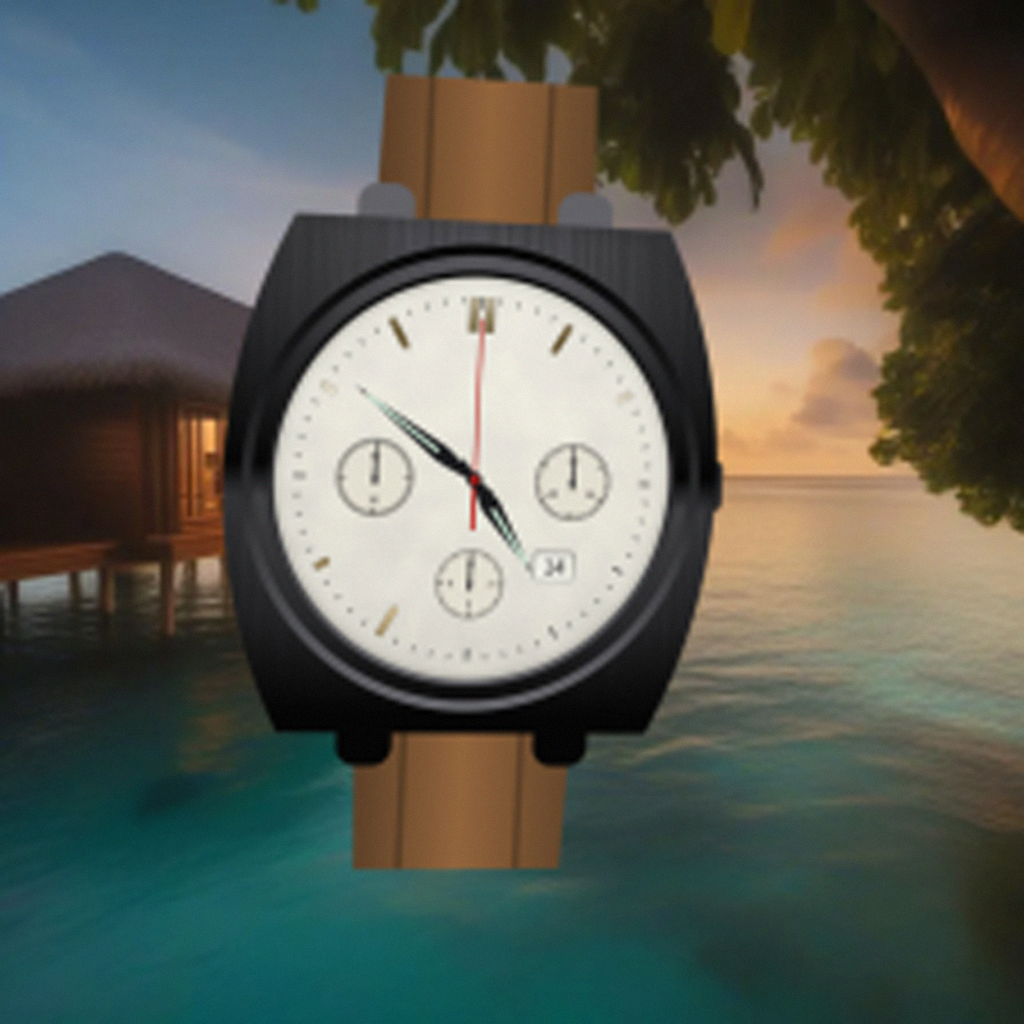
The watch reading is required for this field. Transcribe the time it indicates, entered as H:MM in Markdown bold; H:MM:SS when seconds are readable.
**4:51**
